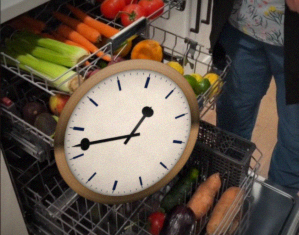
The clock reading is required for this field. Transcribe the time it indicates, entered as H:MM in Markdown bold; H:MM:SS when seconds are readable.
**12:42**
